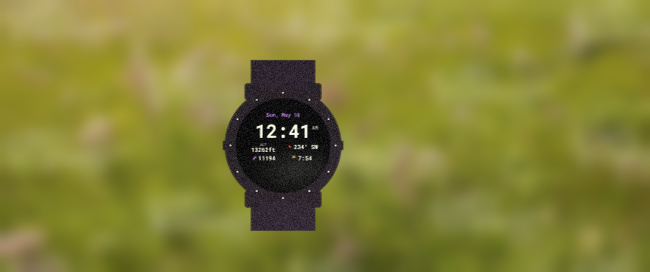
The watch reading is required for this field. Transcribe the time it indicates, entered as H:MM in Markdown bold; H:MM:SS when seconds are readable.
**12:41**
